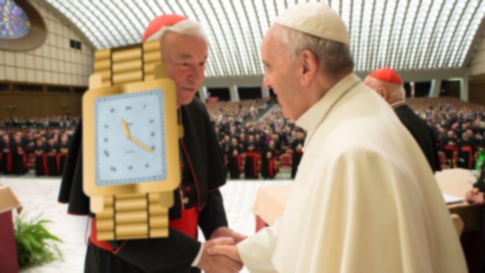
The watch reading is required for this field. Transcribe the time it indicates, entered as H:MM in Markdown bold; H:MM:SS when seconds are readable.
**11:21**
